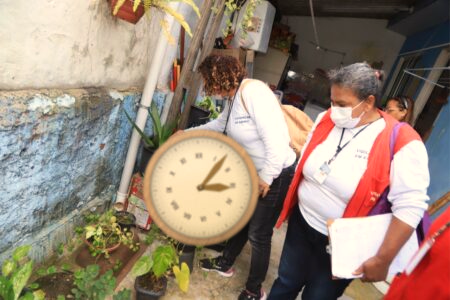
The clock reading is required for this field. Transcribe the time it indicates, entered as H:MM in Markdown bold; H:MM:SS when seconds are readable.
**3:07**
